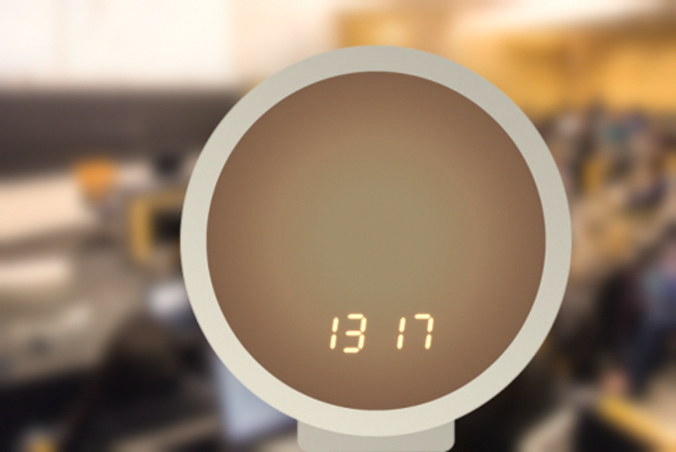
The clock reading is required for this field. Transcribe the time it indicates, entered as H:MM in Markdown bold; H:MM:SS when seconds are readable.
**13:17**
